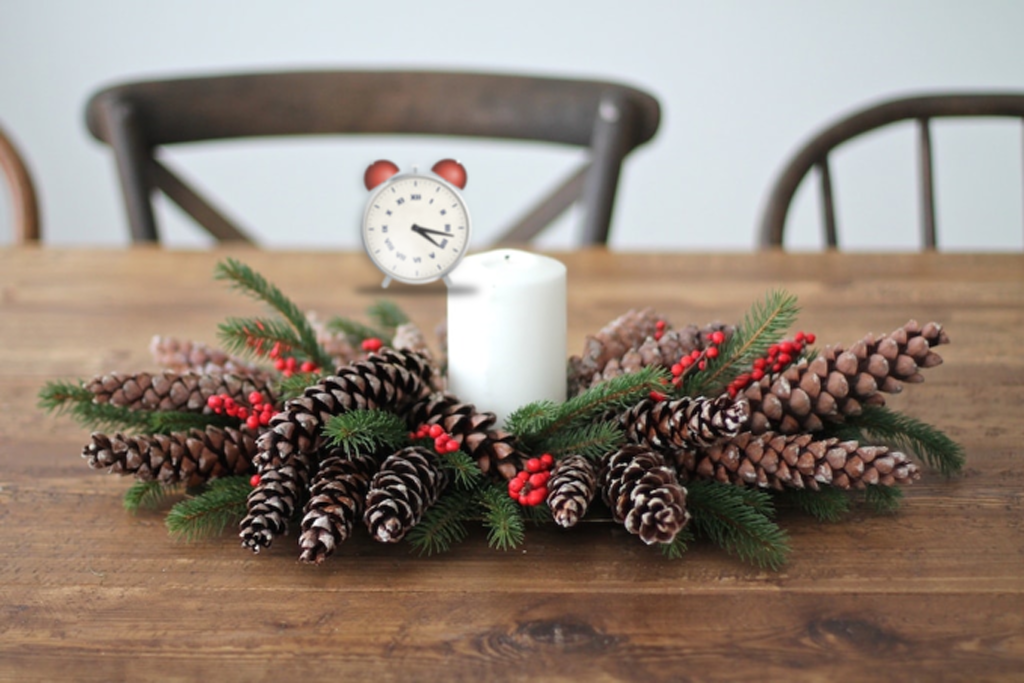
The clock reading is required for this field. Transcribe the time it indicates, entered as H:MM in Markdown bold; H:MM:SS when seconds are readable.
**4:17**
